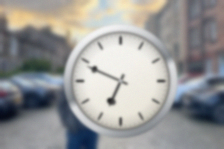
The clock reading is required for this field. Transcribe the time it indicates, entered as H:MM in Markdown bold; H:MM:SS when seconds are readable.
**6:49**
